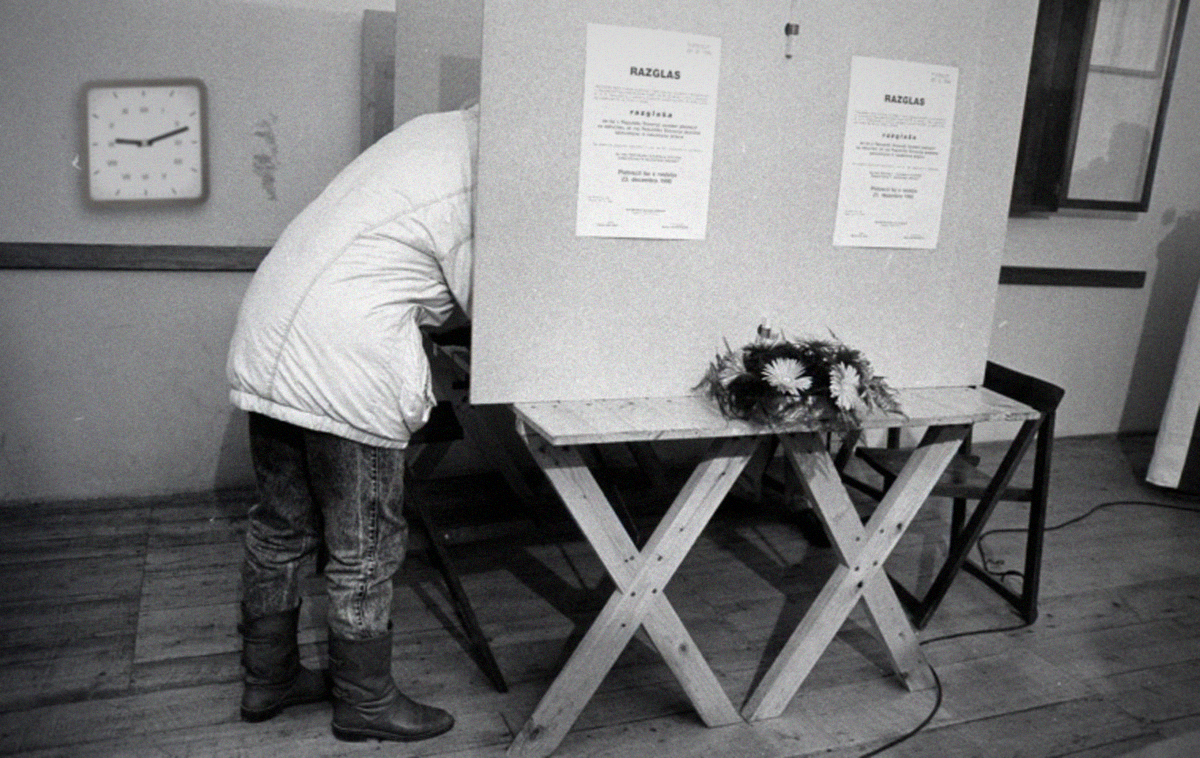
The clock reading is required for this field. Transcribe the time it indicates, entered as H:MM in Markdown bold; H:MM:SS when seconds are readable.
**9:12**
